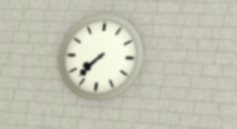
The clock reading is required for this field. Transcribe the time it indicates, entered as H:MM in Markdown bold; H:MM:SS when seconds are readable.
**7:37**
